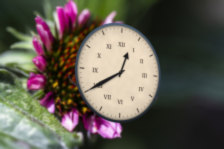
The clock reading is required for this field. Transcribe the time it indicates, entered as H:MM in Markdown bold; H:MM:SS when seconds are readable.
**12:40**
